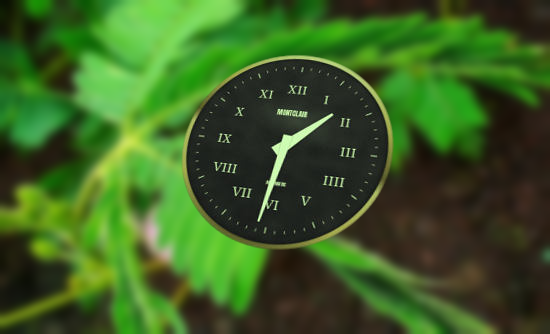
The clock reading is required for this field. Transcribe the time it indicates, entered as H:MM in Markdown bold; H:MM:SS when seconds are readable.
**1:31**
